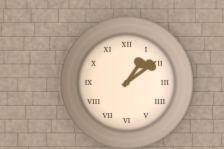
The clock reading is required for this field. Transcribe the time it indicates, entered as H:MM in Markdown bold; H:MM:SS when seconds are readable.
**1:09**
